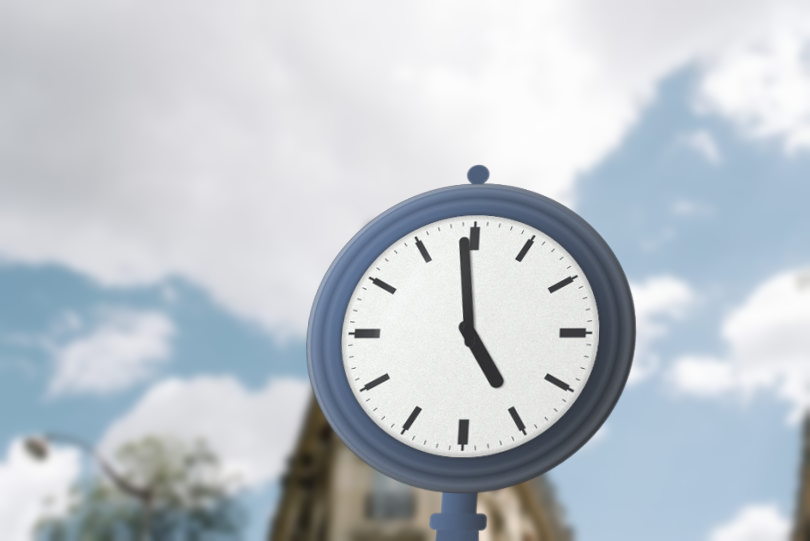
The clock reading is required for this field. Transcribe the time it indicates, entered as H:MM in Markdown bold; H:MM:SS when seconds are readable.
**4:59**
